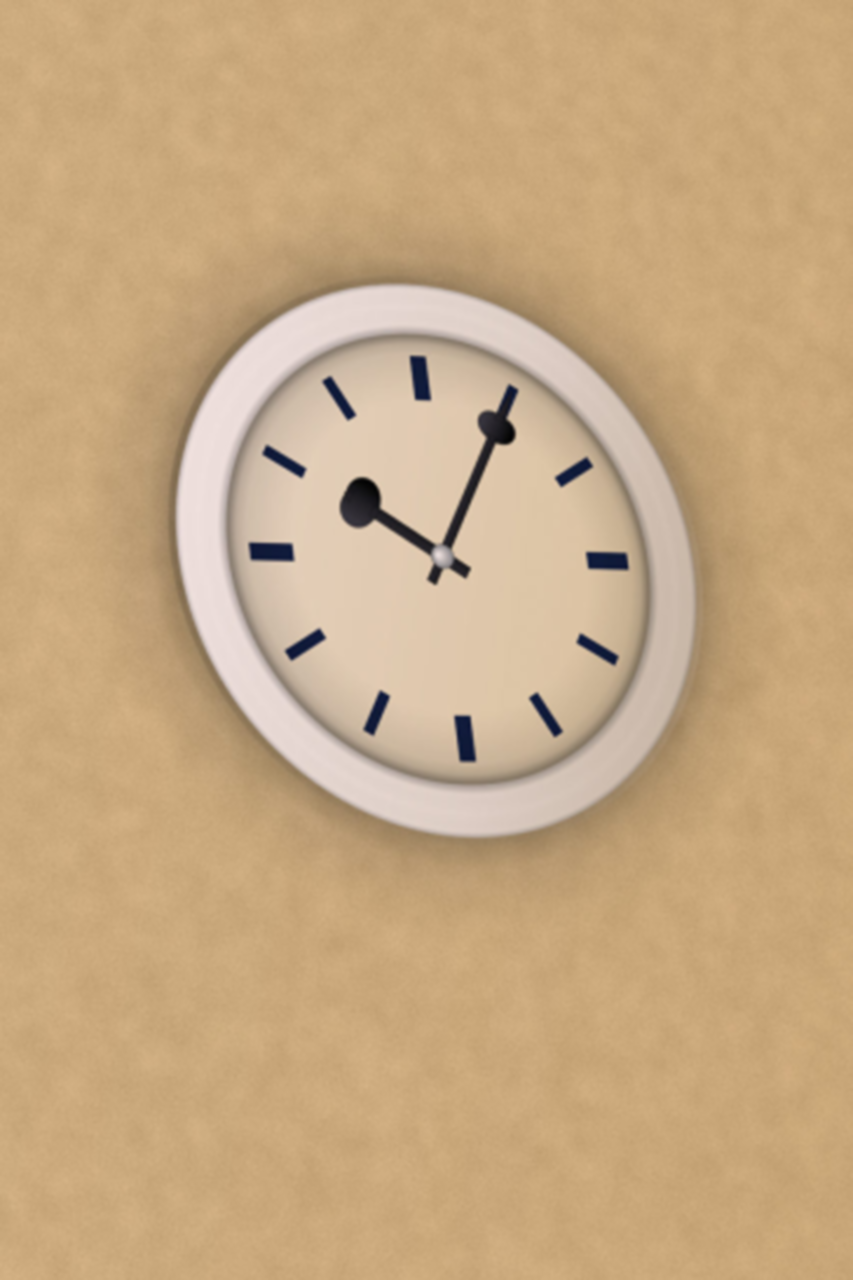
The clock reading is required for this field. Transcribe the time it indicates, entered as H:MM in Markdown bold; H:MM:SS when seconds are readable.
**10:05**
